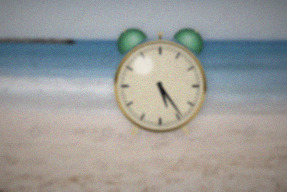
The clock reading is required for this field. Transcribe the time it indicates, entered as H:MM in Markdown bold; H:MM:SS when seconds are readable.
**5:24**
